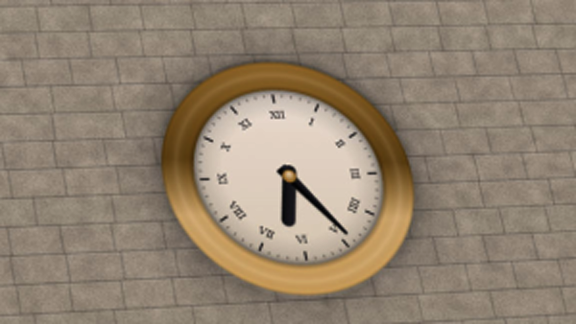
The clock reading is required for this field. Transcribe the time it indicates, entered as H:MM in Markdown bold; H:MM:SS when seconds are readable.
**6:24**
